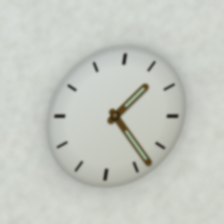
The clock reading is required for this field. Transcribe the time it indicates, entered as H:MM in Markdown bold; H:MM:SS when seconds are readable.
**1:23**
